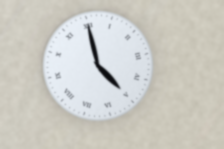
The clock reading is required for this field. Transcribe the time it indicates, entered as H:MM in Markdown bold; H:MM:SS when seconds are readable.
**5:00**
